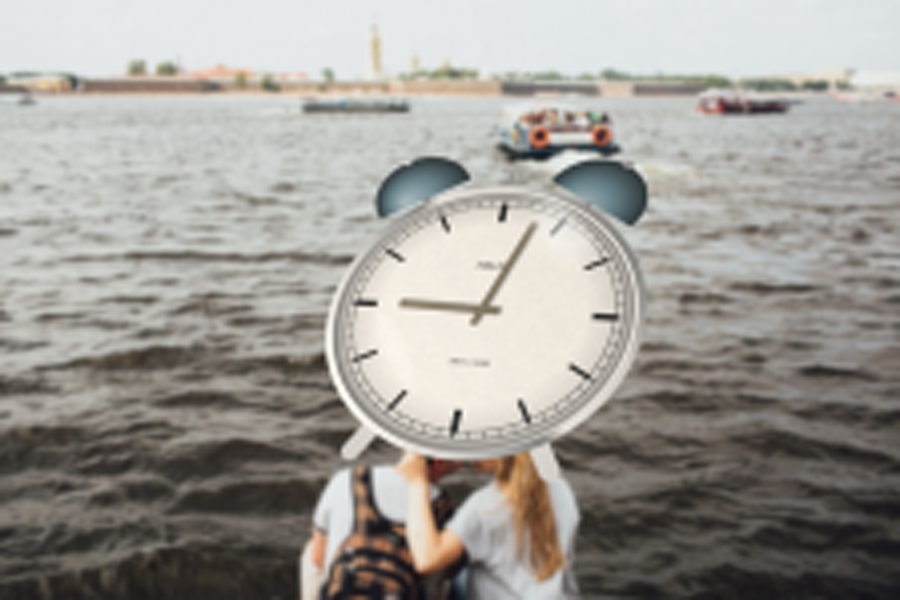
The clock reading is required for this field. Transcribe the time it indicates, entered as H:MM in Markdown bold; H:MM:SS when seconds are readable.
**9:03**
